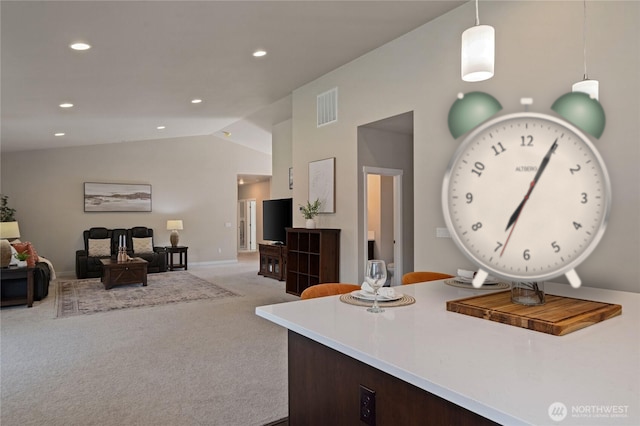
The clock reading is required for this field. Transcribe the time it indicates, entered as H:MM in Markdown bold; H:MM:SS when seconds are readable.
**7:04:34**
